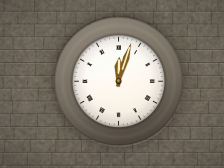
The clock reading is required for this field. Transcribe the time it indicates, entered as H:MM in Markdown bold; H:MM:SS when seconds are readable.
**12:03**
